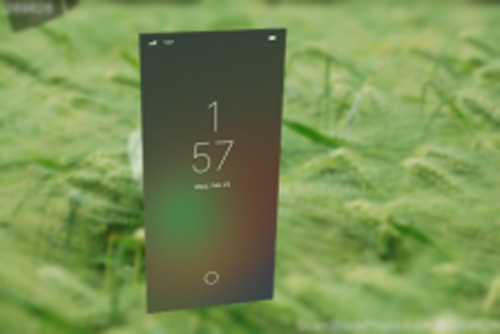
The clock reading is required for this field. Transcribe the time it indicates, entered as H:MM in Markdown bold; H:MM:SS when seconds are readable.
**1:57**
